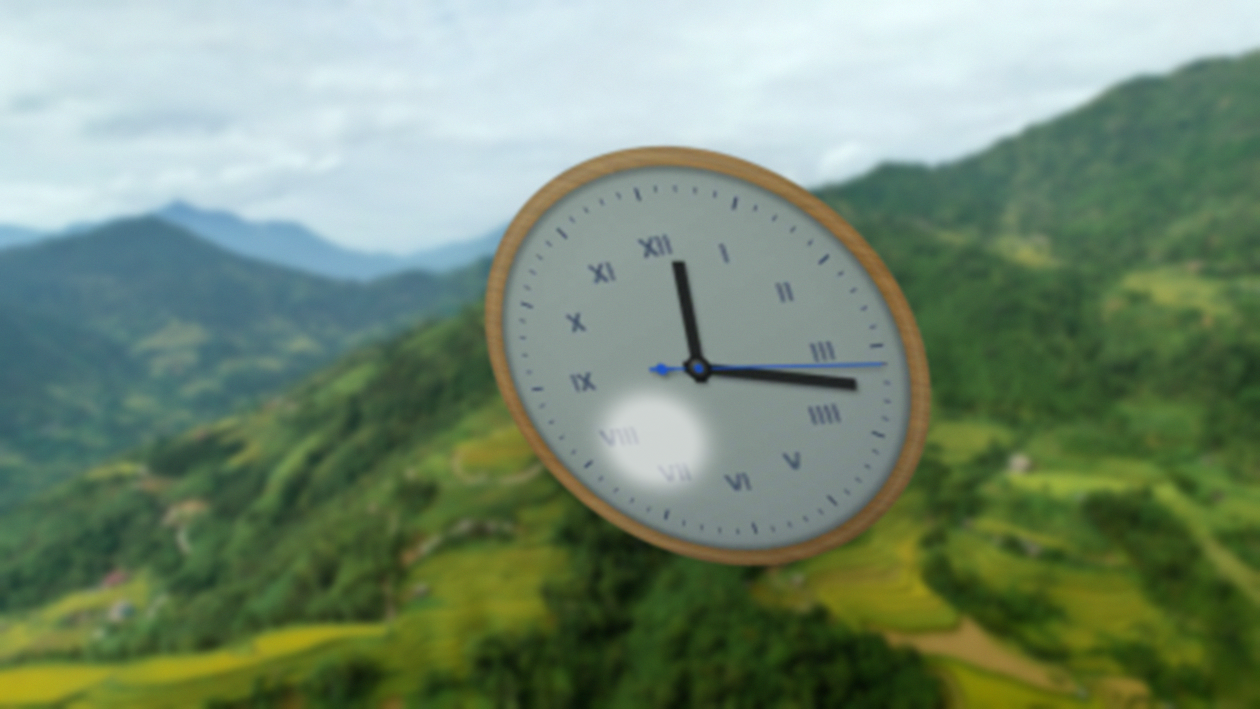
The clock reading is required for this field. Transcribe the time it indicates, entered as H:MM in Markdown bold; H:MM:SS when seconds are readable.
**12:17:16**
